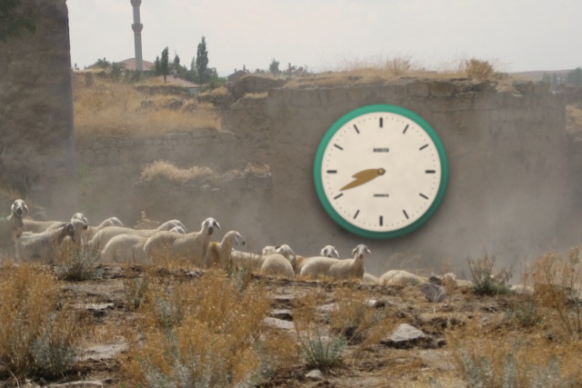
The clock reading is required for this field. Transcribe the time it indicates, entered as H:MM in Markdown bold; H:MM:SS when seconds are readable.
**8:41**
